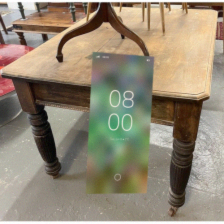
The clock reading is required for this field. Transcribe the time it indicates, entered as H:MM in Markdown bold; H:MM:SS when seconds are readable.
**8:00**
